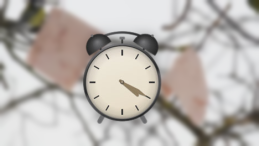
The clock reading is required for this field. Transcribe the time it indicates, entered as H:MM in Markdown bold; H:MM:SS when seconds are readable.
**4:20**
